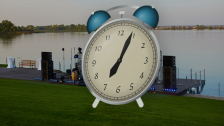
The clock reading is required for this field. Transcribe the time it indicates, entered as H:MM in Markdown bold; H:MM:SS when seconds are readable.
**7:04**
